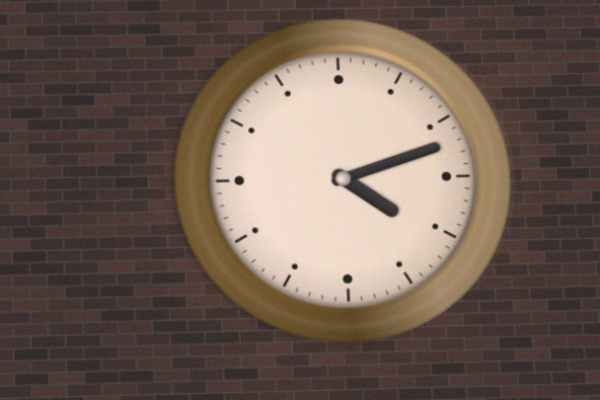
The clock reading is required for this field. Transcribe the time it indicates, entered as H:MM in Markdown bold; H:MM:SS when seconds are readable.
**4:12**
